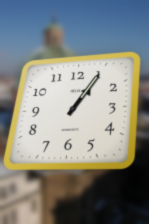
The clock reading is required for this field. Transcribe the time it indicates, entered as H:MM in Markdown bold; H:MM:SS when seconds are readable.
**1:05**
